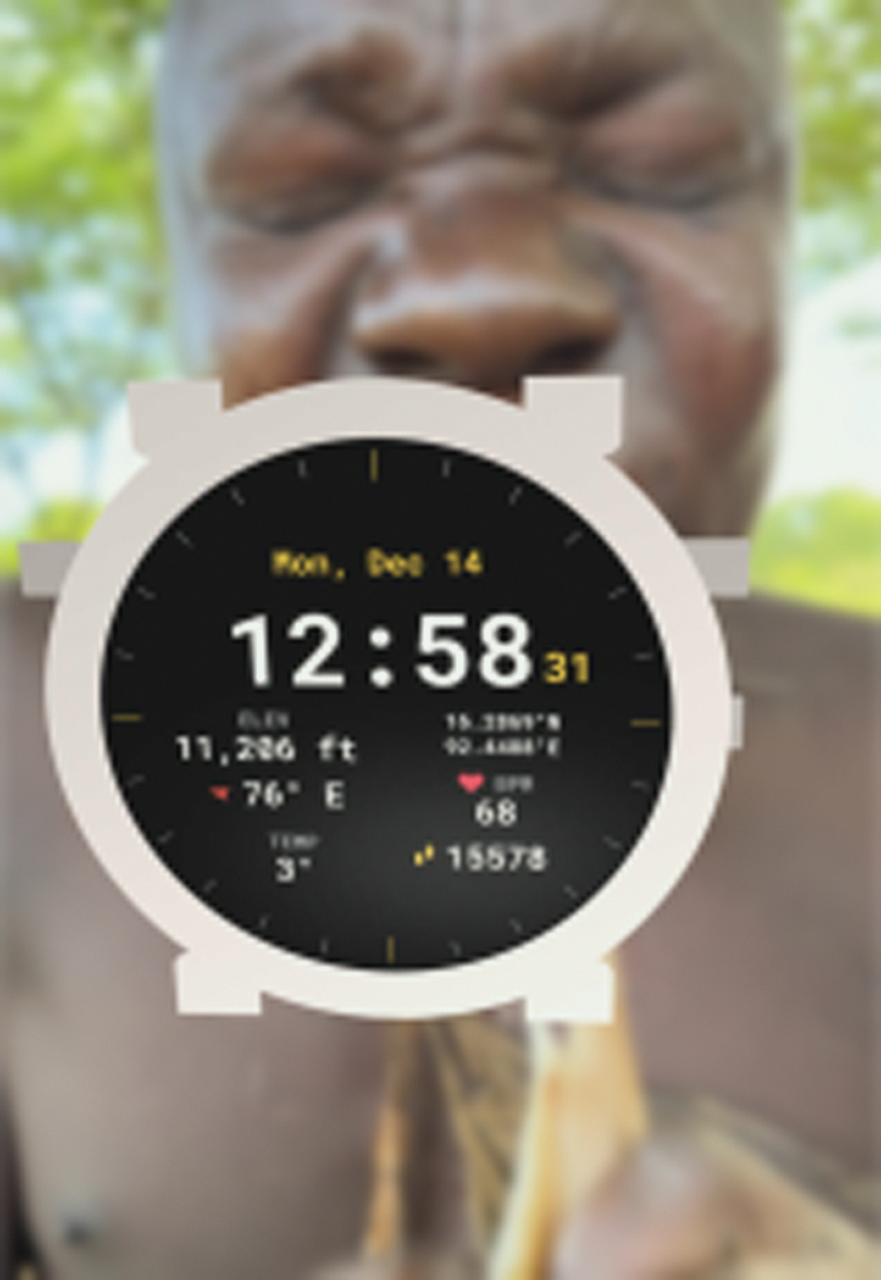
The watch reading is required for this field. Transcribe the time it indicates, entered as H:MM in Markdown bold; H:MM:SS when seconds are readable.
**12:58:31**
